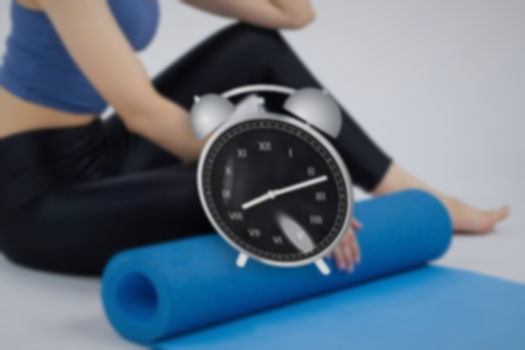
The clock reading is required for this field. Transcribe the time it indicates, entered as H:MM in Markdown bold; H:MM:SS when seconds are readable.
**8:12**
